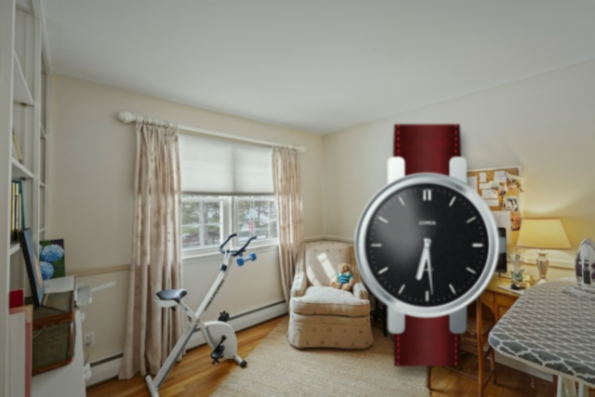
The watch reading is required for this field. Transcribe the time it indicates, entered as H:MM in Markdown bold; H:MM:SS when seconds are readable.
**6:29**
